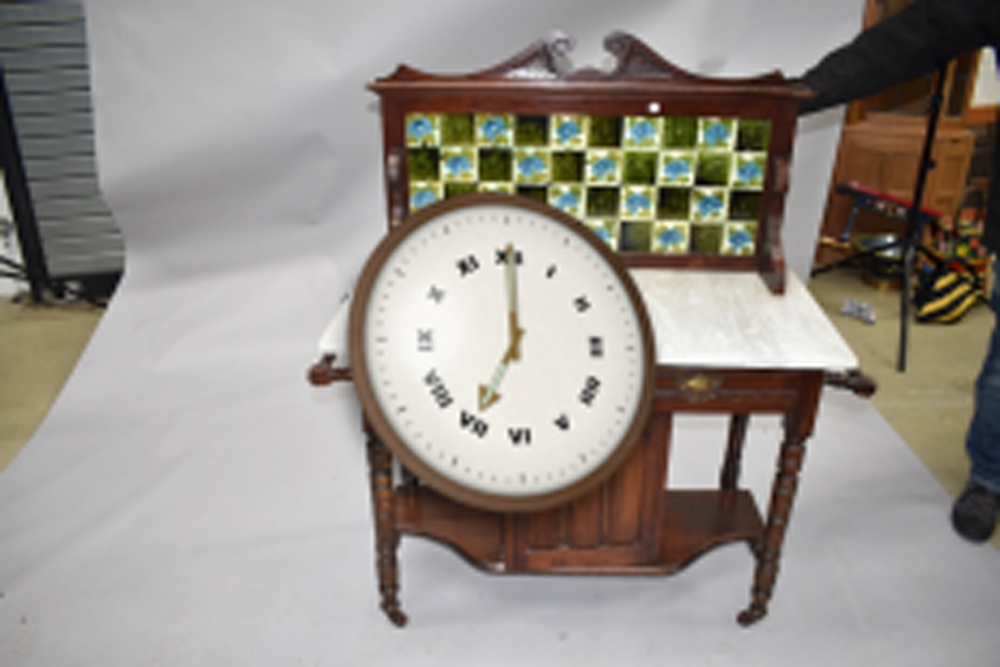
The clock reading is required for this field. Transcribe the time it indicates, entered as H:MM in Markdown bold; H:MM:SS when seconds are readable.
**7:00**
